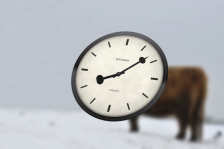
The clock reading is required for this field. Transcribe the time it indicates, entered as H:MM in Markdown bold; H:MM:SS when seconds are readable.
**8:08**
